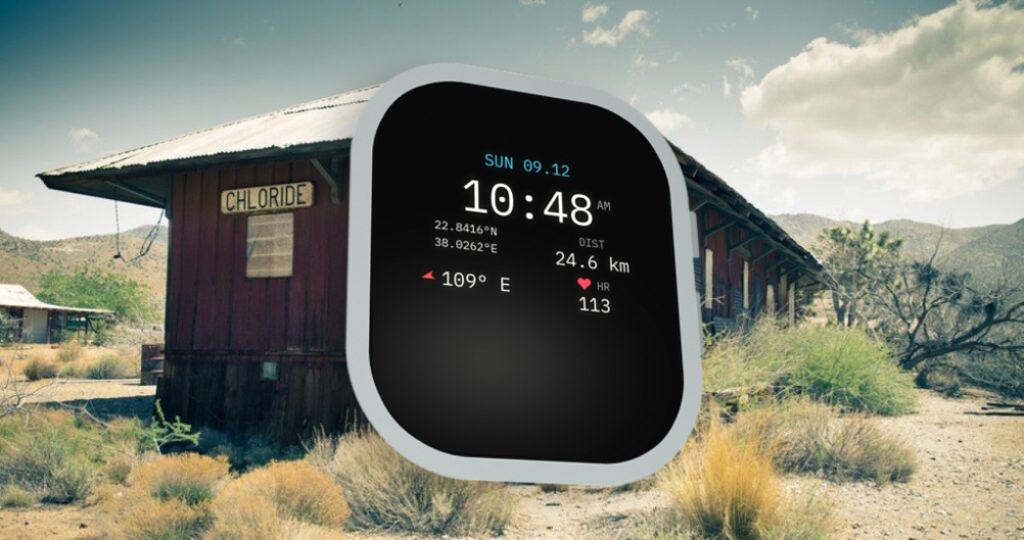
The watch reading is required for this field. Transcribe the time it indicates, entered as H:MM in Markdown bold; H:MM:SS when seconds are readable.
**10:48**
